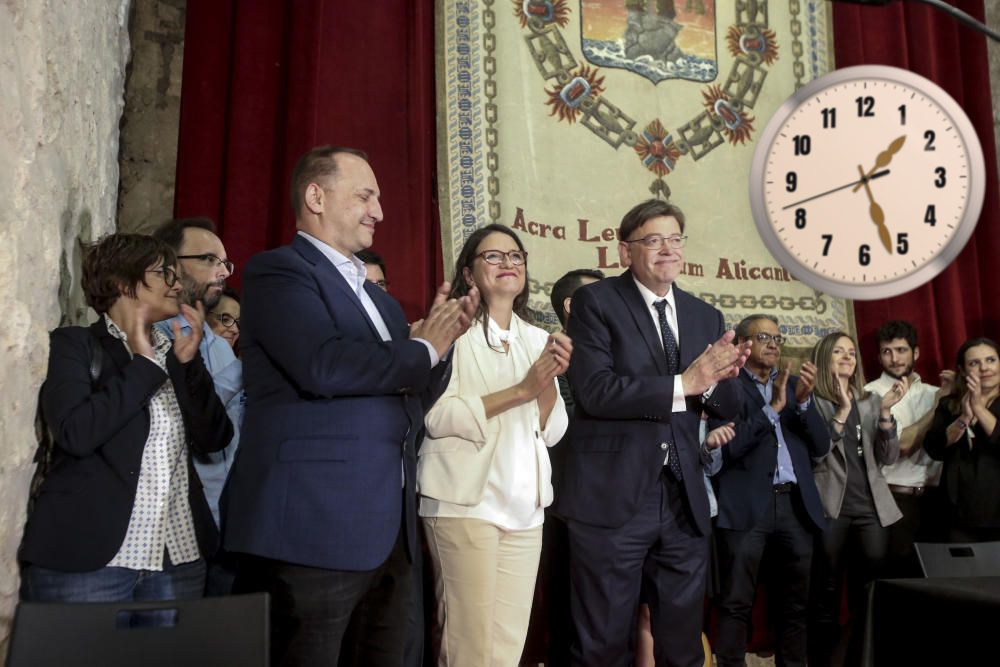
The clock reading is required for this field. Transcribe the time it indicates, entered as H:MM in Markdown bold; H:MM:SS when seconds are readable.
**1:26:42**
